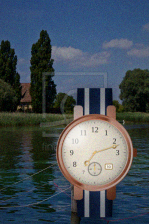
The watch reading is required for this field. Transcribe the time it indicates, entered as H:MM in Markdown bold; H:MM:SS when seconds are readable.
**7:12**
